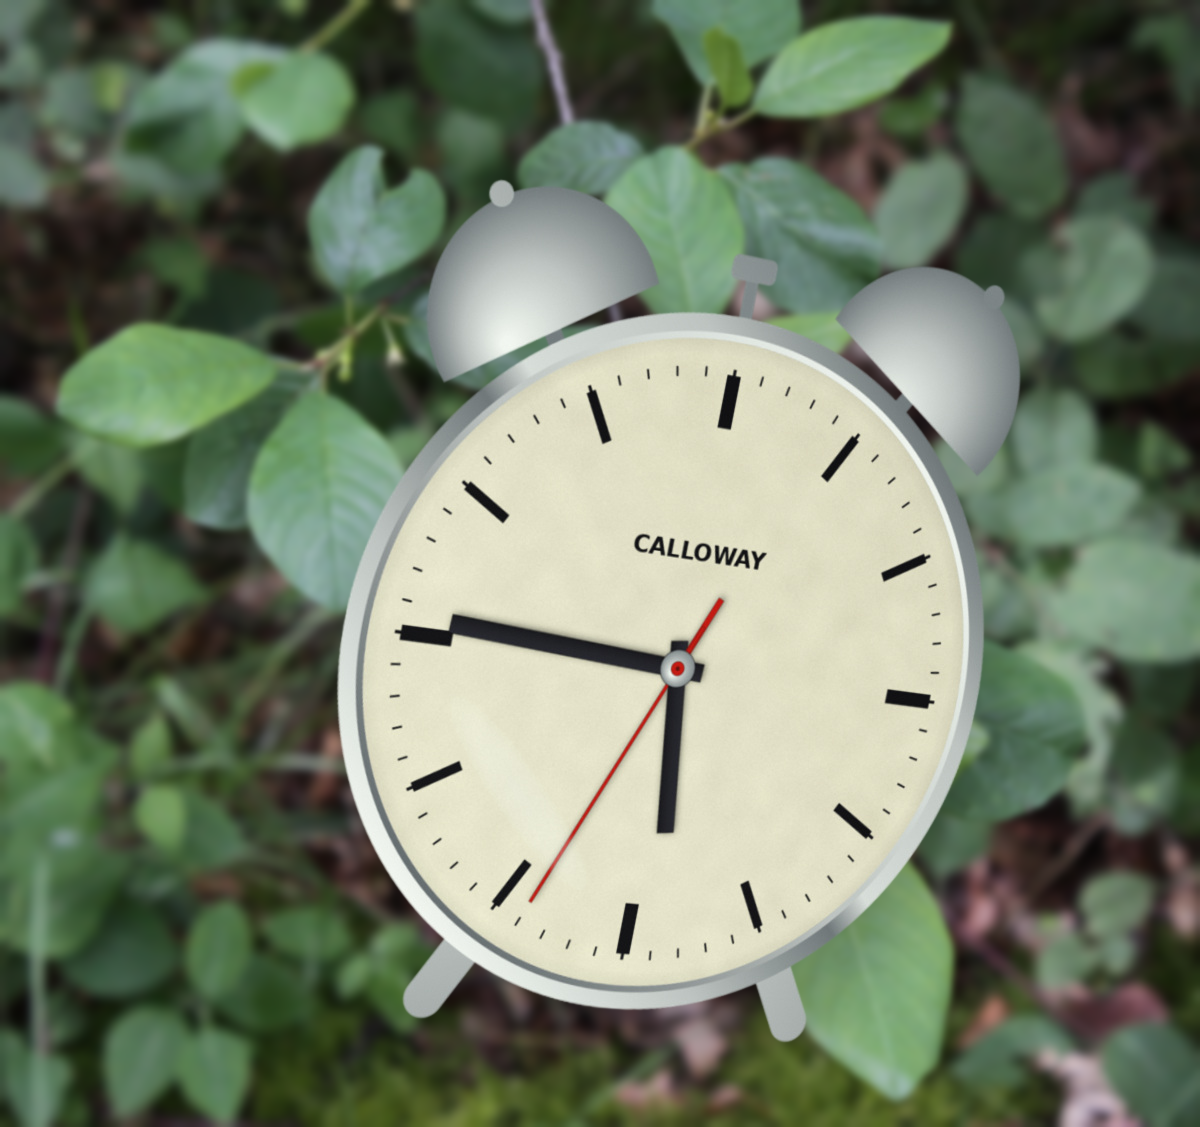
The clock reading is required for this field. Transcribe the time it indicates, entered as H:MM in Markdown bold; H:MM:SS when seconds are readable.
**5:45:34**
